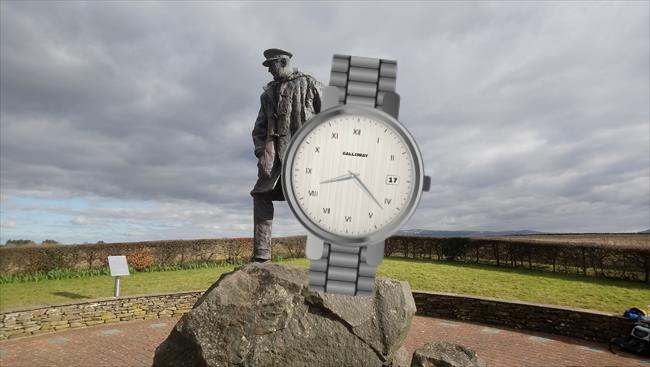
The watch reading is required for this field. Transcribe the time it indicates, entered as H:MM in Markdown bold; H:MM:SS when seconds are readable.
**8:22**
